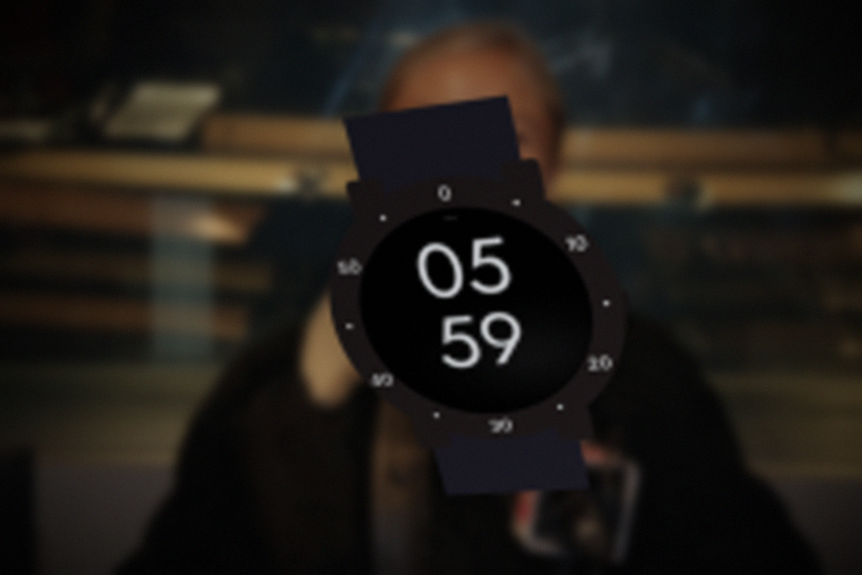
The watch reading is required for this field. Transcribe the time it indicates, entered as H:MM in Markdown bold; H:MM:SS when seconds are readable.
**5:59**
